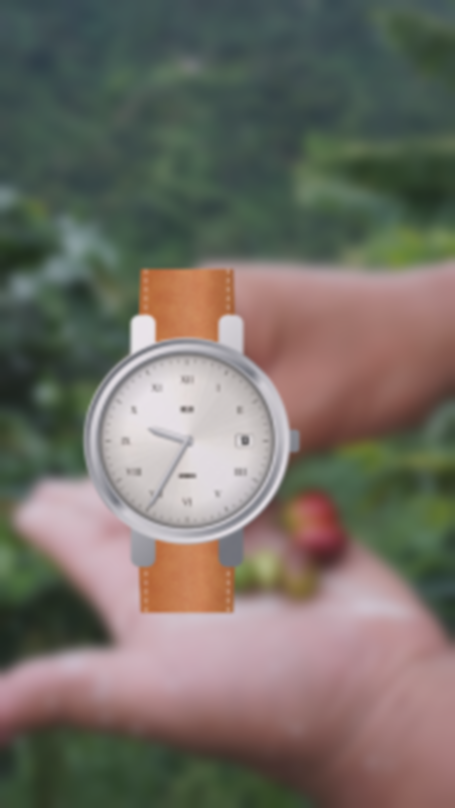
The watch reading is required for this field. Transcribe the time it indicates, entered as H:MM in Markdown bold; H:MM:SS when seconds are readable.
**9:35**
